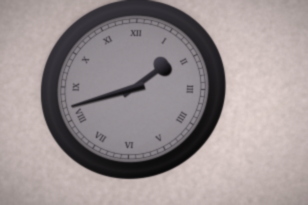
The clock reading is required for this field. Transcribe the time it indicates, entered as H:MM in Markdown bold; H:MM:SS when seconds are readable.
**1:42**
